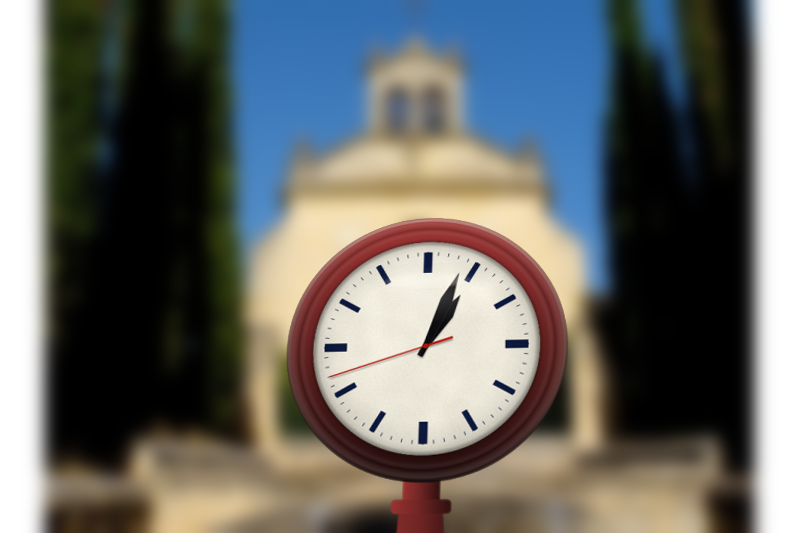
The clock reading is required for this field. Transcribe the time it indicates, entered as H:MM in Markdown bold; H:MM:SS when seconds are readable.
**1:03:42**
